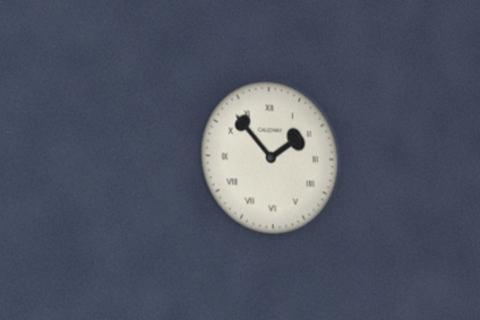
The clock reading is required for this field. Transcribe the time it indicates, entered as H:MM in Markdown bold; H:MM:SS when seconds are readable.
**1:53**
